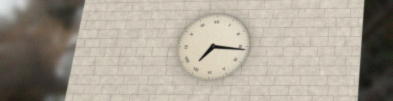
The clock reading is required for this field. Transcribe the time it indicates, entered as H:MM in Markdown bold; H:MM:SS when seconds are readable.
**7:16**
